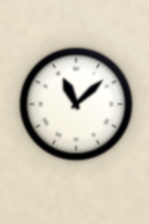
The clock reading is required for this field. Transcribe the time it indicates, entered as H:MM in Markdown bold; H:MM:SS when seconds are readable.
**11:08**
